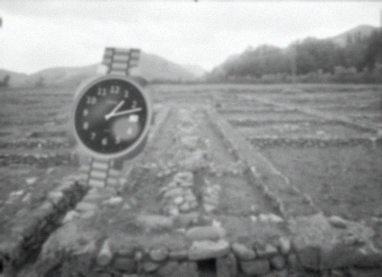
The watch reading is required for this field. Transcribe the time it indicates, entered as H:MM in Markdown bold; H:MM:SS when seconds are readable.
**1:12**
